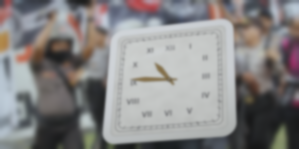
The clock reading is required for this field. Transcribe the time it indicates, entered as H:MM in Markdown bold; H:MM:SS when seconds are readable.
**10:46**
